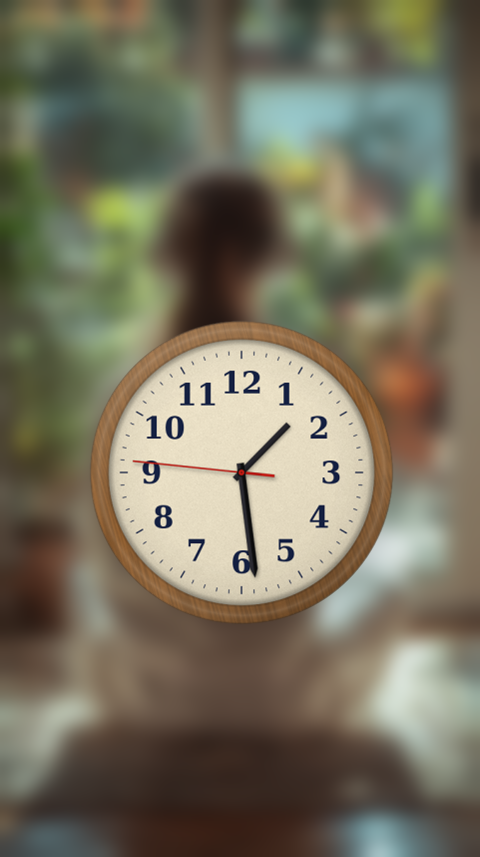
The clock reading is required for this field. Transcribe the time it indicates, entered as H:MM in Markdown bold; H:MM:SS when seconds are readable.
**1:28:46**
